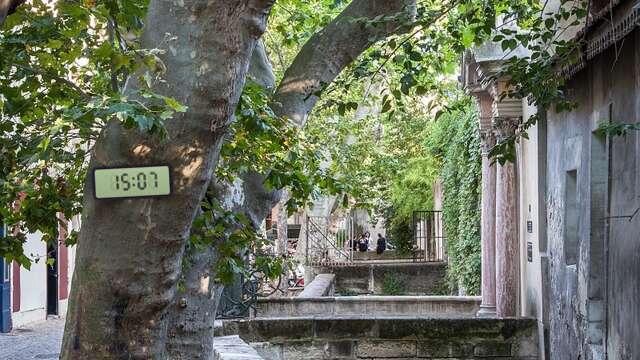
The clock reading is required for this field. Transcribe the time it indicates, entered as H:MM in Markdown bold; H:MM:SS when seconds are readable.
**15:07**
